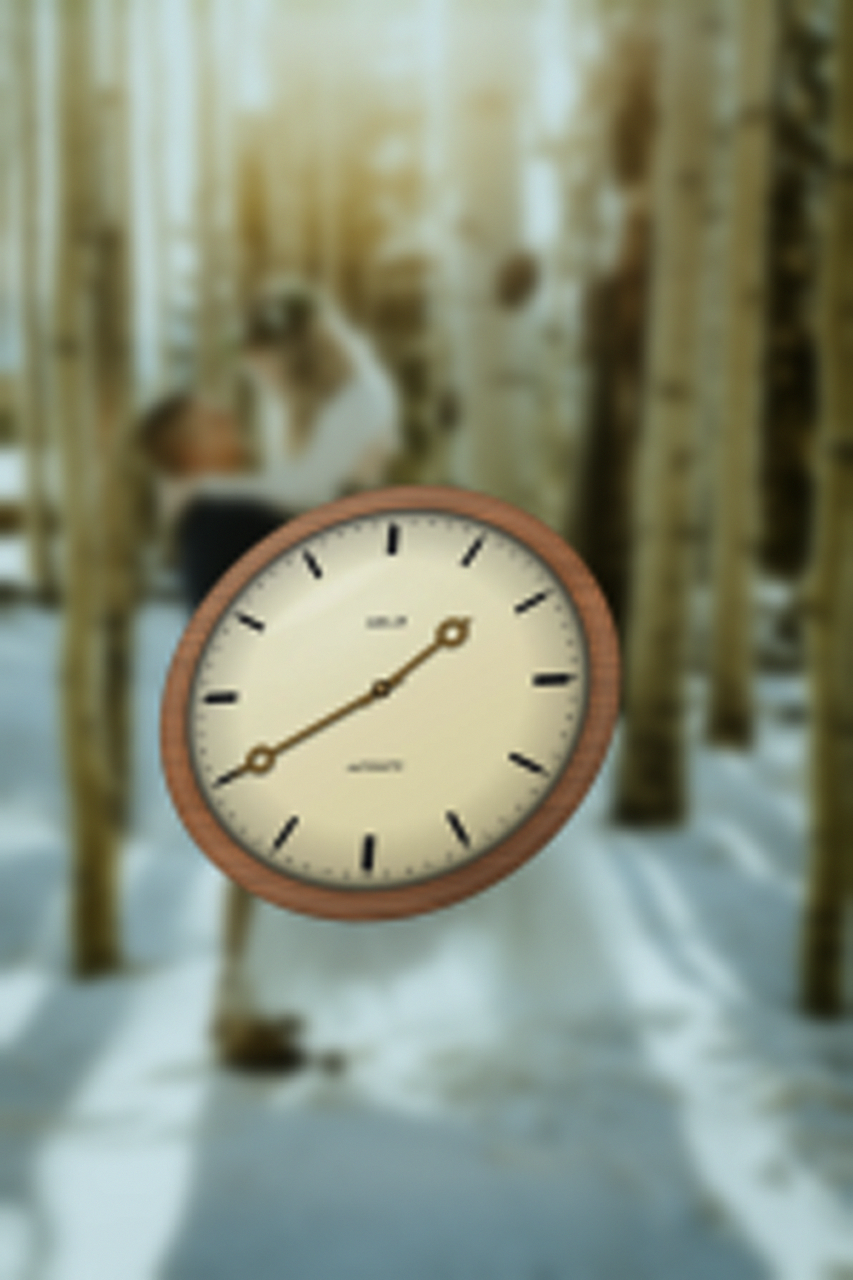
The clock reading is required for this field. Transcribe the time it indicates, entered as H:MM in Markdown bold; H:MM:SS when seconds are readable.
**1:40**
